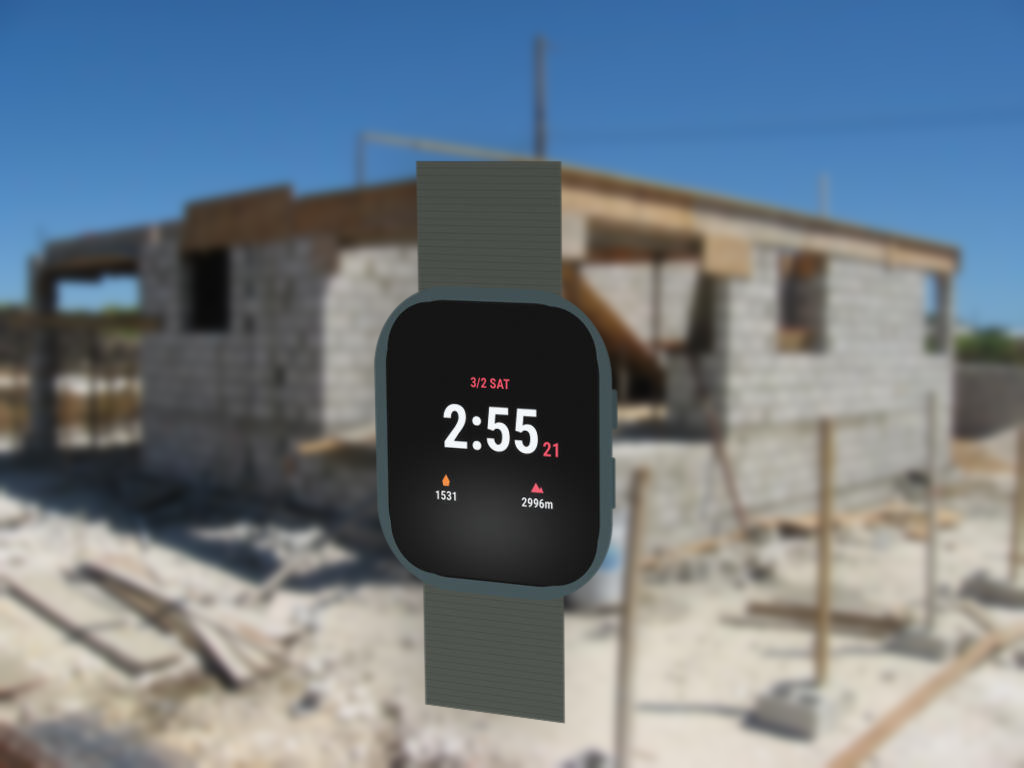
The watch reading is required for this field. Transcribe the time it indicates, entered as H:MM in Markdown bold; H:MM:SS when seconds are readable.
**2:55:21**
